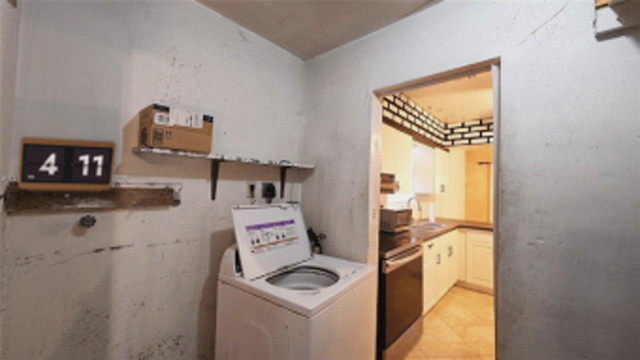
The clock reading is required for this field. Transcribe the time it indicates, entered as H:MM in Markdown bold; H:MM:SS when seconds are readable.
**4:11**
